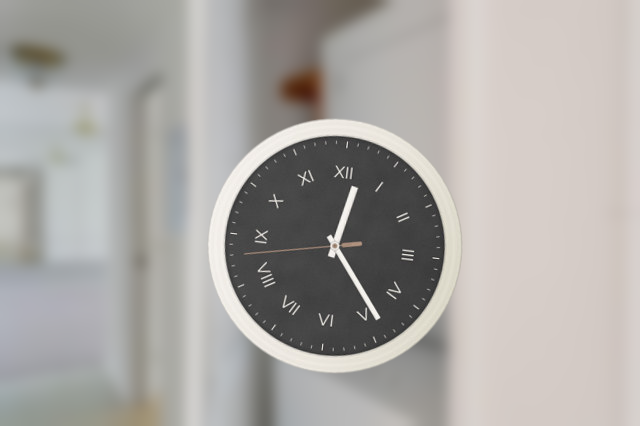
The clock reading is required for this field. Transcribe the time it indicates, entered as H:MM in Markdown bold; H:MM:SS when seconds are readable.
**12:23:43**
